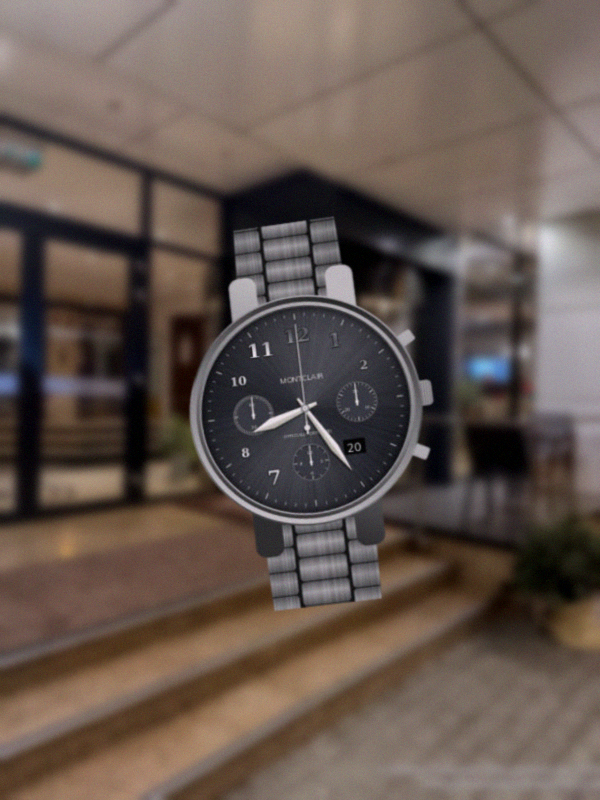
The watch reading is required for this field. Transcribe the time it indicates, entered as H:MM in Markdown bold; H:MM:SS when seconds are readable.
**8:25**
